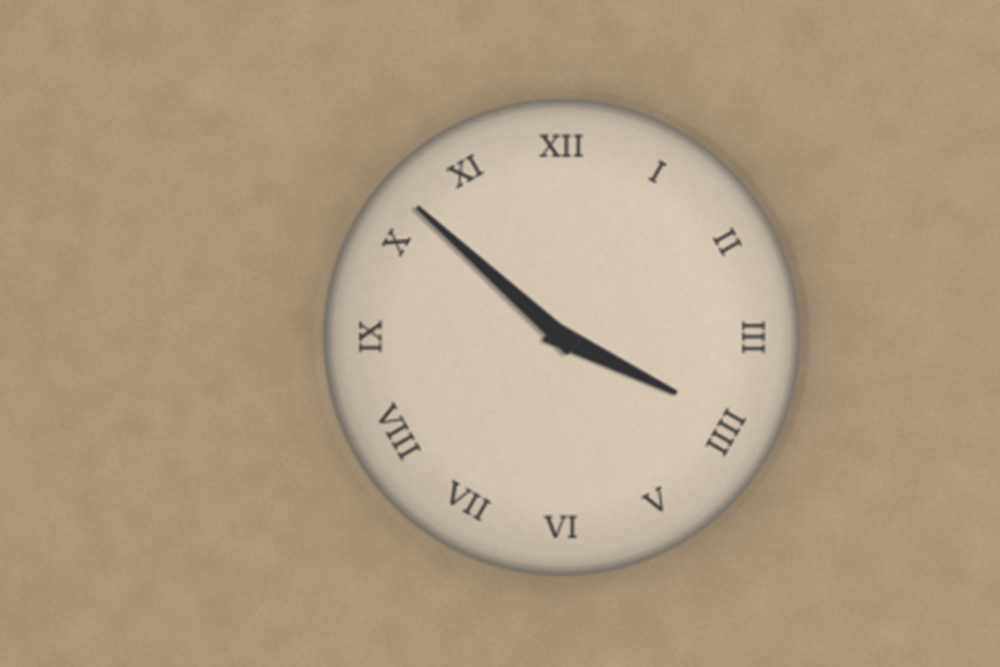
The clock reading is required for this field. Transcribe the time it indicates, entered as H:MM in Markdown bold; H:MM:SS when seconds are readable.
**3:52**
